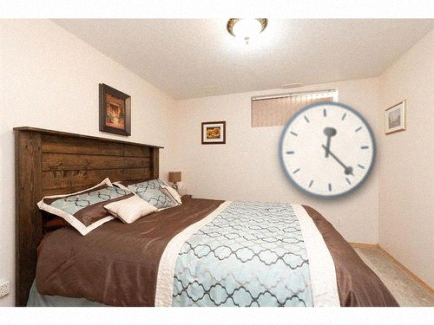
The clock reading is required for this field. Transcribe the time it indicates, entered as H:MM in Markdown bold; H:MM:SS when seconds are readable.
**12:23**
